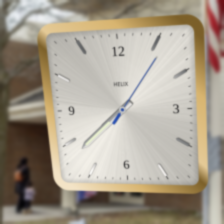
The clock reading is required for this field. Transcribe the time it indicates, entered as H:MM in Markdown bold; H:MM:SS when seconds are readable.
**7:38:06**
